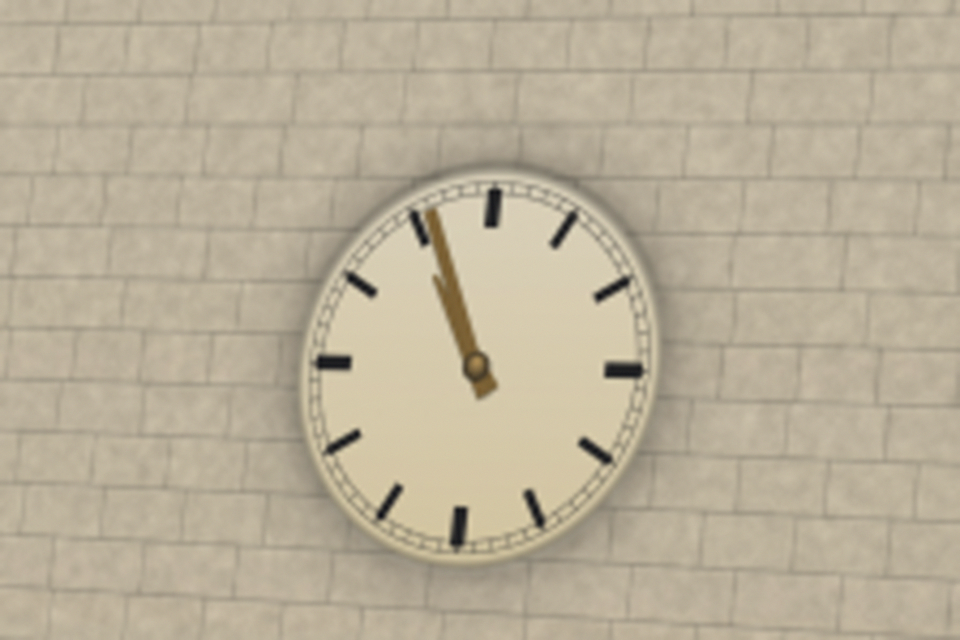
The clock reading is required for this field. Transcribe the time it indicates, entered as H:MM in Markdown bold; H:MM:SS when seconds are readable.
**10:56**
